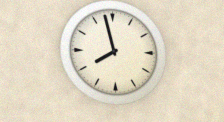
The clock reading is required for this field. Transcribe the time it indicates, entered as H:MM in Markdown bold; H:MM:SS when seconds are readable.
**7:58**
